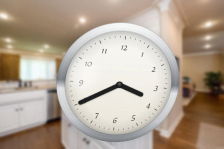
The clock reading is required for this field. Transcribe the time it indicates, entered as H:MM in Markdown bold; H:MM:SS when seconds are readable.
**3:40**
